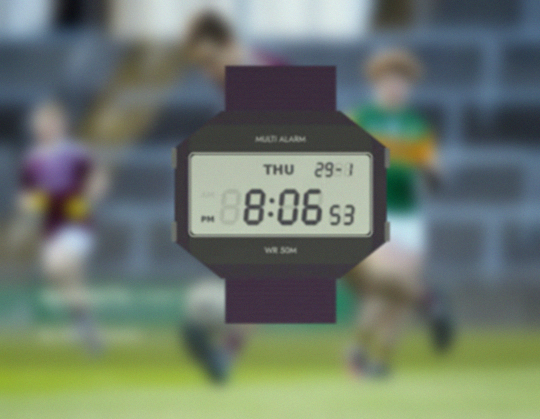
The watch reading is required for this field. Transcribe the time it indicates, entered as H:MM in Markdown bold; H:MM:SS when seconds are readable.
**8:06:53**
